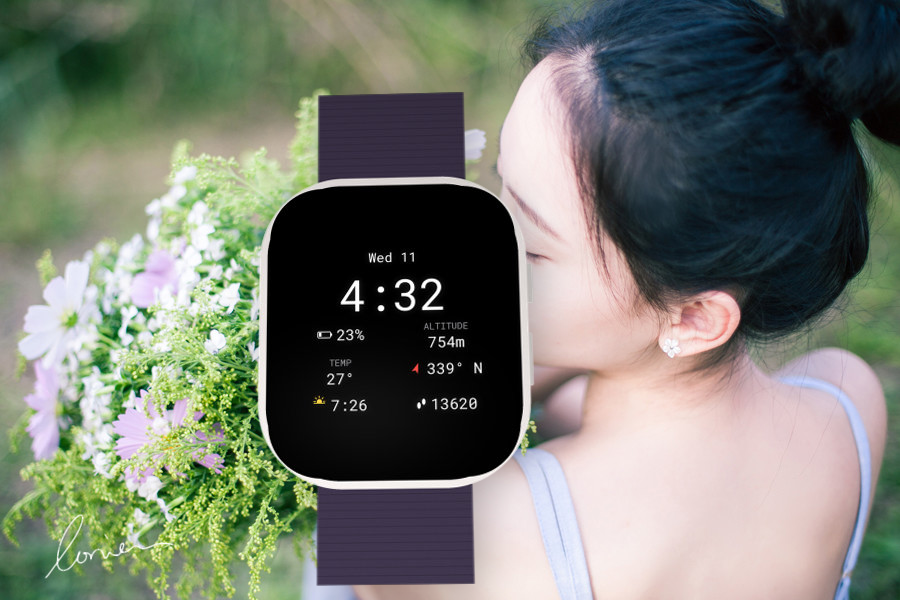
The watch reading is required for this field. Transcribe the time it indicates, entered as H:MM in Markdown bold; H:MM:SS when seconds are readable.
**4:32**
